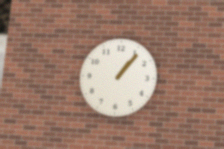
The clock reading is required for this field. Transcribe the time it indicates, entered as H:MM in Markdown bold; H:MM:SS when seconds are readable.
**1:06**
